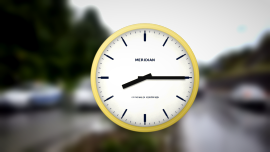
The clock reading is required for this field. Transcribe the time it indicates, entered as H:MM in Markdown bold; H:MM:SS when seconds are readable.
**8:15**
